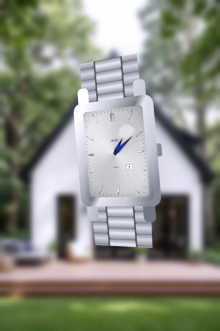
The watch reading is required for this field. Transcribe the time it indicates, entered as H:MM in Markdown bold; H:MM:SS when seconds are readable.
**1:09**
